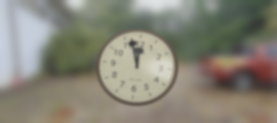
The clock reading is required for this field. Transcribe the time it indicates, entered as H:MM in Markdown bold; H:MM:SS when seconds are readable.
**11:57**
